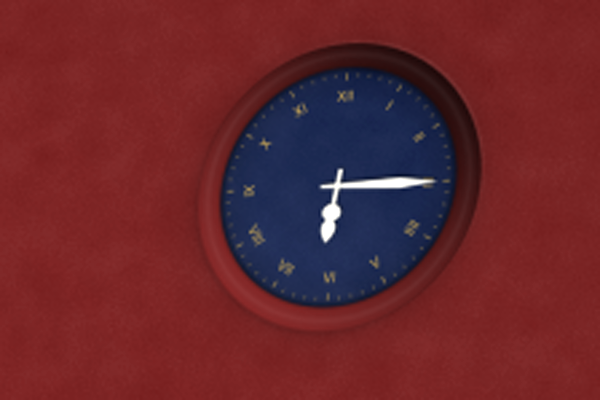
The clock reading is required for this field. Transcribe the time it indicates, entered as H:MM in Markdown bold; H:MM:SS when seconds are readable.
**6:15**
